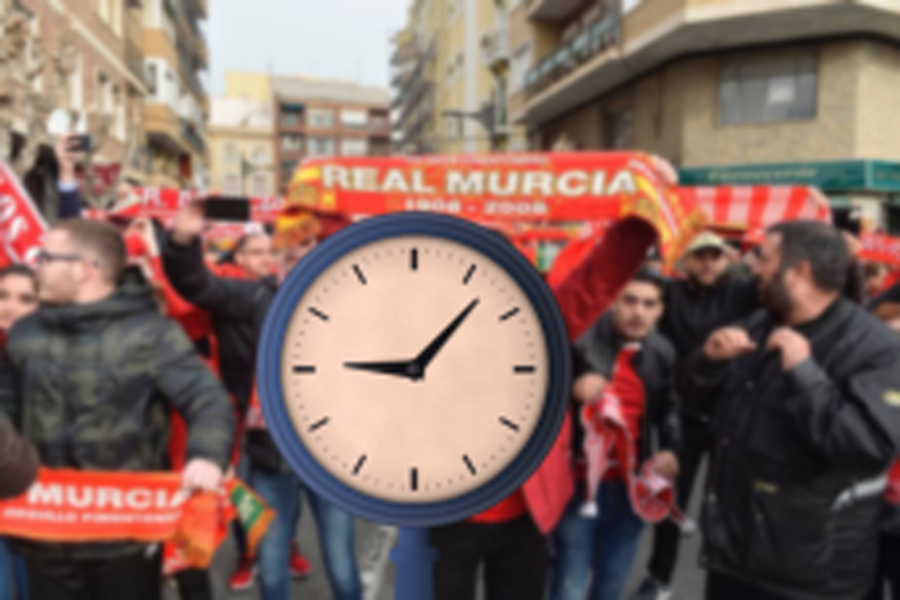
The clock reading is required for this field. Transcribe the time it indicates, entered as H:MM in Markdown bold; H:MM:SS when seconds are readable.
**9:07**
